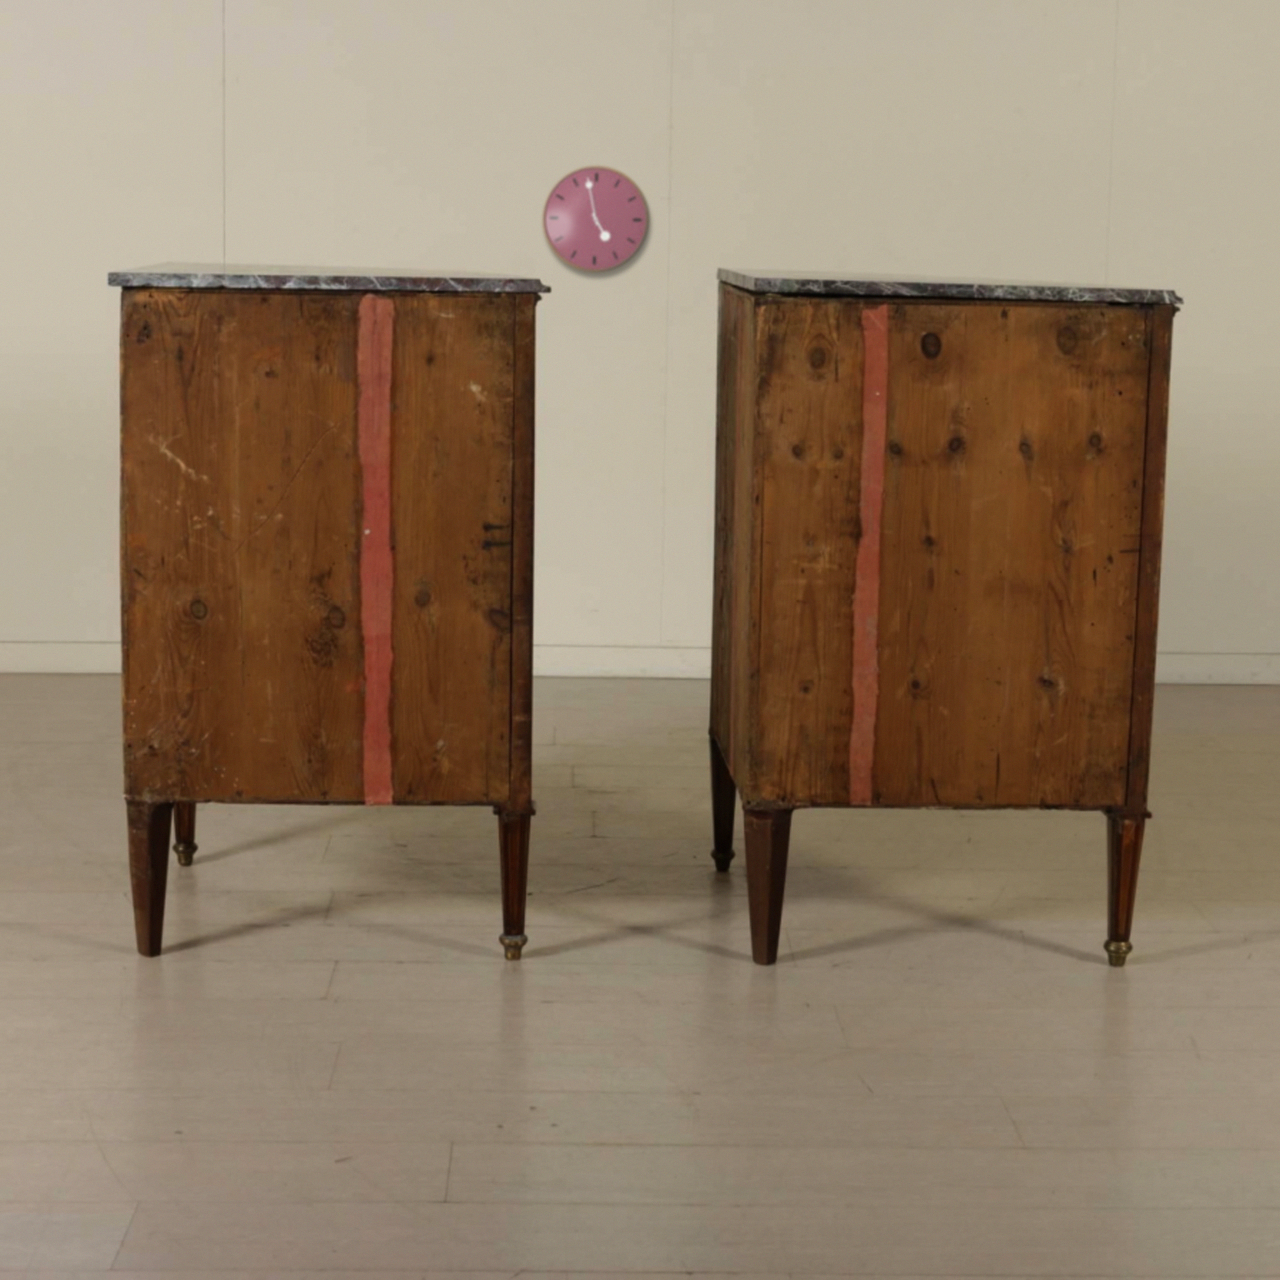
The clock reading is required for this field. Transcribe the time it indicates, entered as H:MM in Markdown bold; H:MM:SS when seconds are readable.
**4:58**
